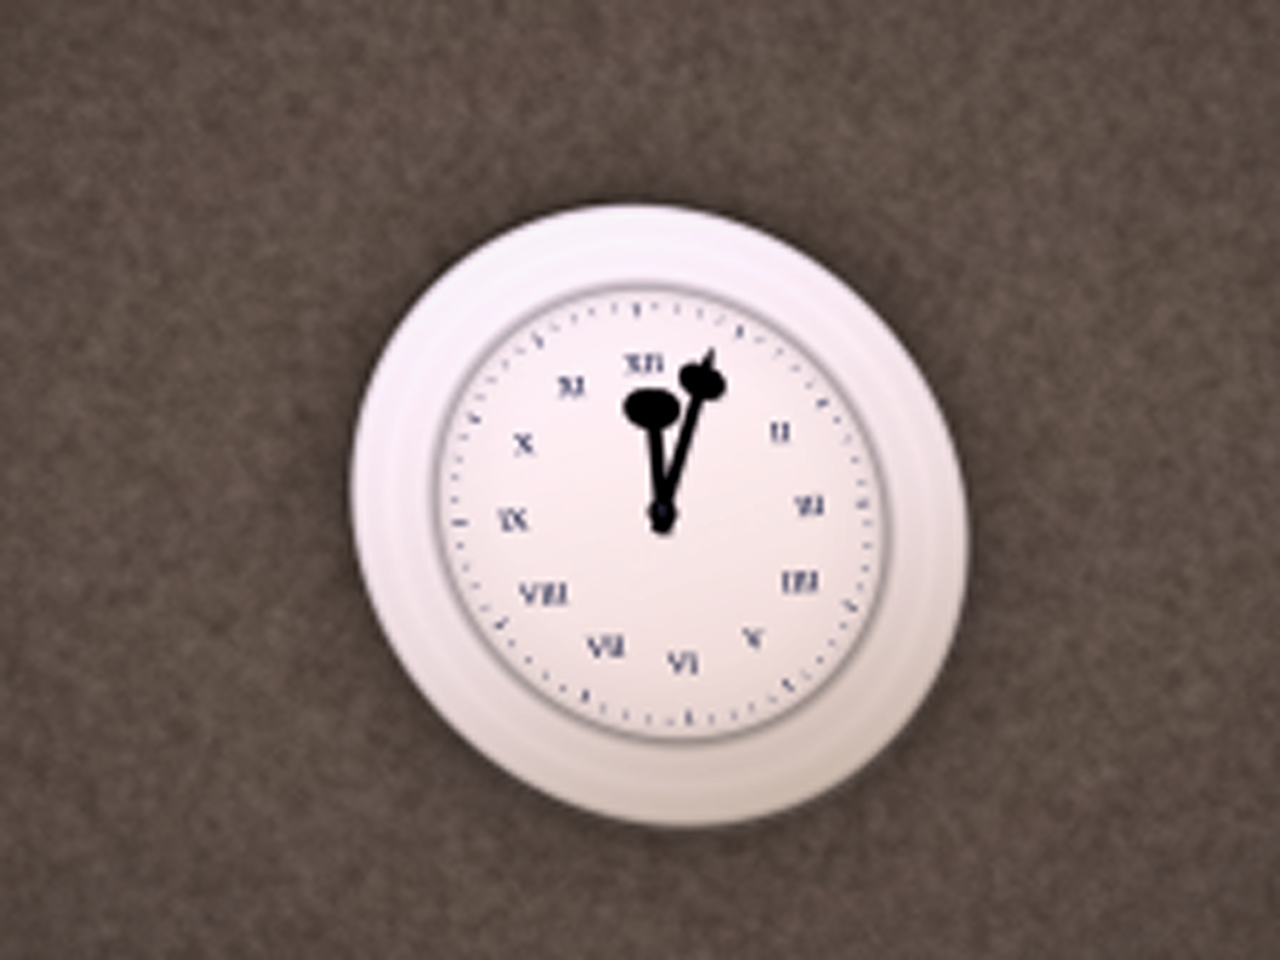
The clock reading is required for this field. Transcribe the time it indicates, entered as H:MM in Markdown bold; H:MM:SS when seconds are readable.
**12:04**
